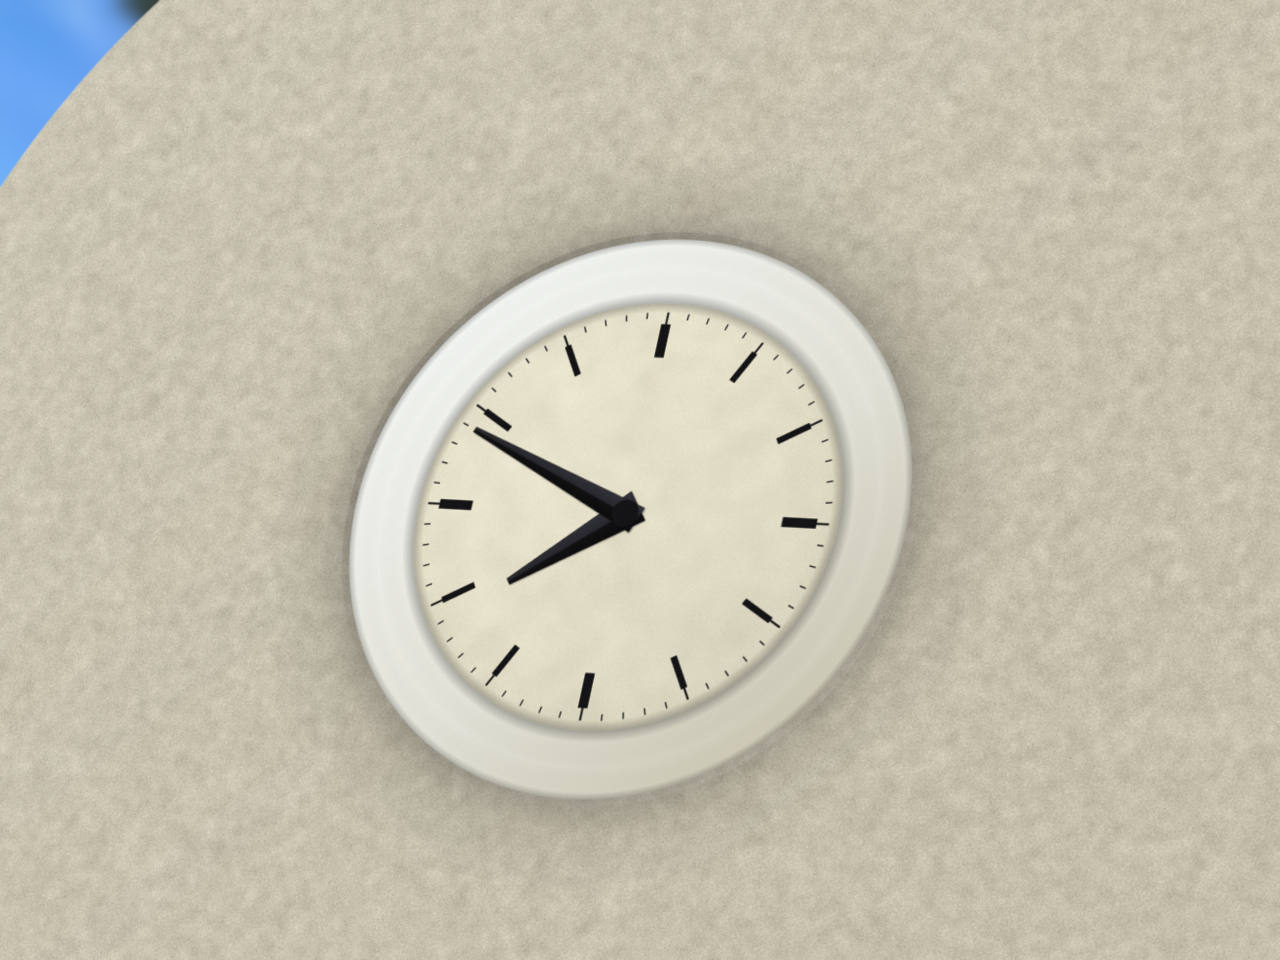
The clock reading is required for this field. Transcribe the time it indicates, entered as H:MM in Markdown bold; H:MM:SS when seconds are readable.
**7:49**
